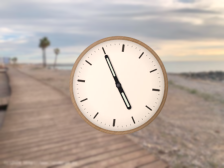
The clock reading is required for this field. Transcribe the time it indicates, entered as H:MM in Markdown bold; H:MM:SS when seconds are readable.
**4:55**
